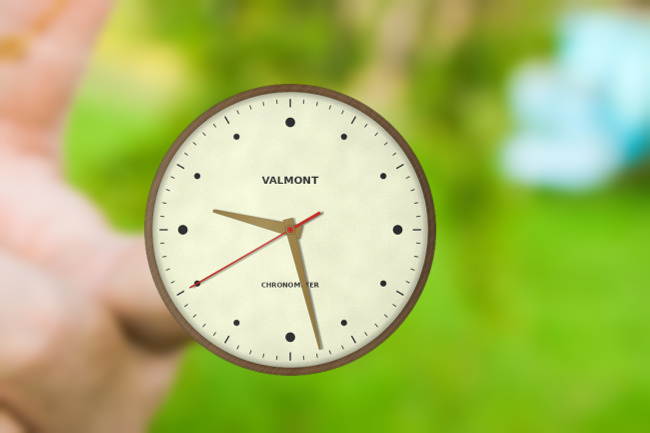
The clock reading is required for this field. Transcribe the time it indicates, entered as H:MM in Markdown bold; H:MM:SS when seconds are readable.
**9:27:40**
